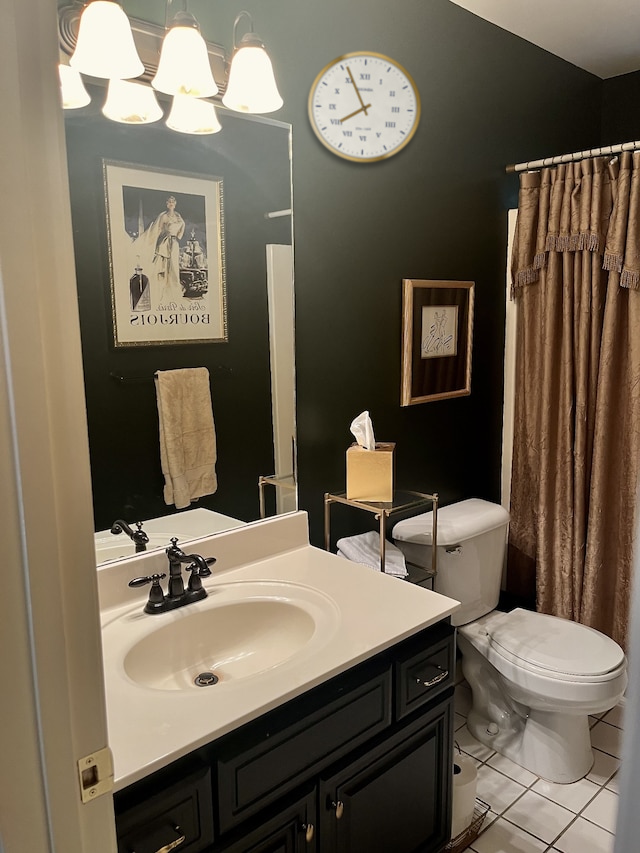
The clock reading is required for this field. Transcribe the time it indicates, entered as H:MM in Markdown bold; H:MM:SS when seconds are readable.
**7:56**
